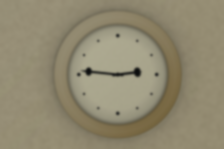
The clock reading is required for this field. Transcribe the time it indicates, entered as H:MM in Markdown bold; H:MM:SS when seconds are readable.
**2:46**
